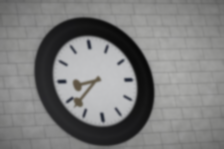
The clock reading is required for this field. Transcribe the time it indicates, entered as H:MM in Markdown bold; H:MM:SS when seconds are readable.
**8:38**
